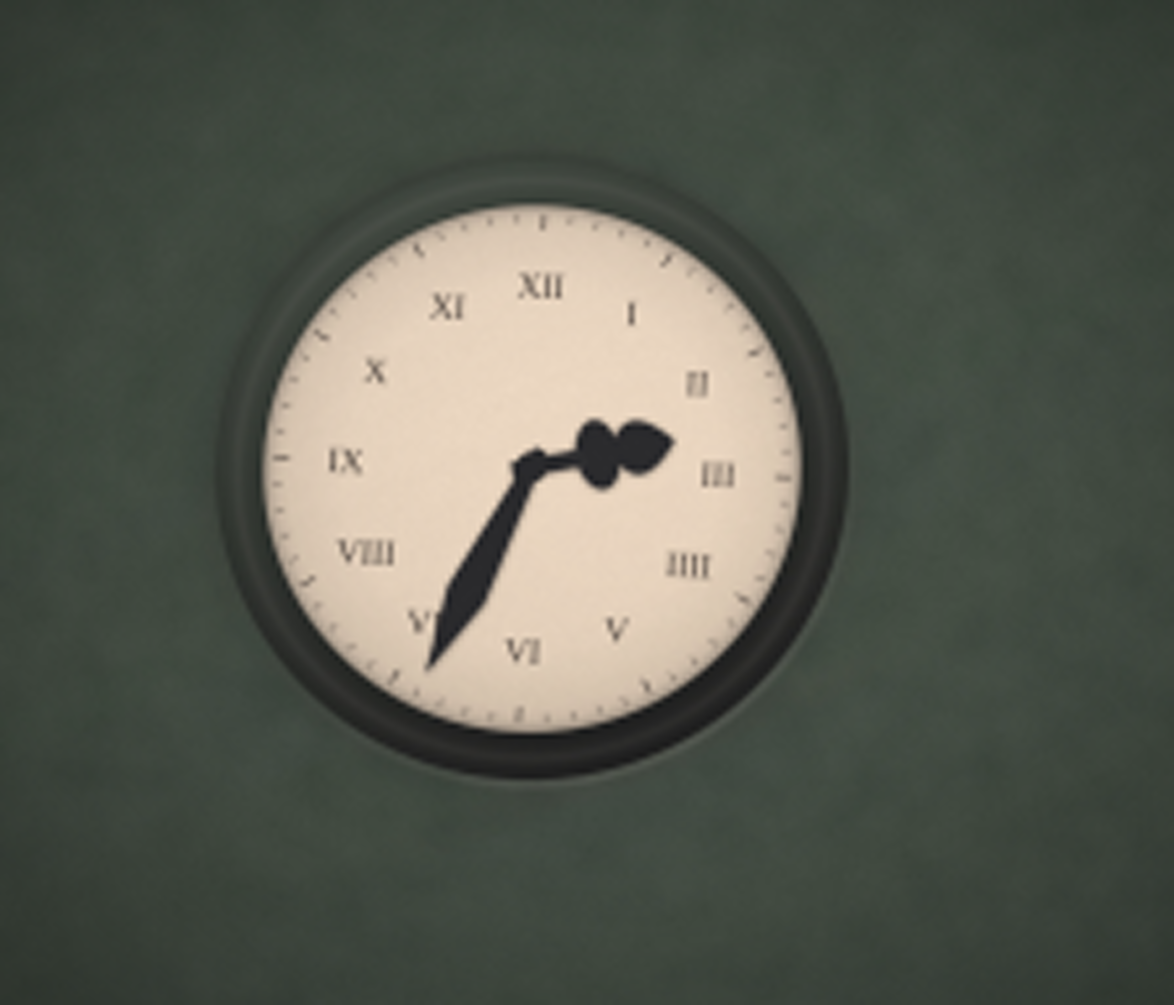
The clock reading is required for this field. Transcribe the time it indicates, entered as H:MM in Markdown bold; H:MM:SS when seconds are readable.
**2:34**
